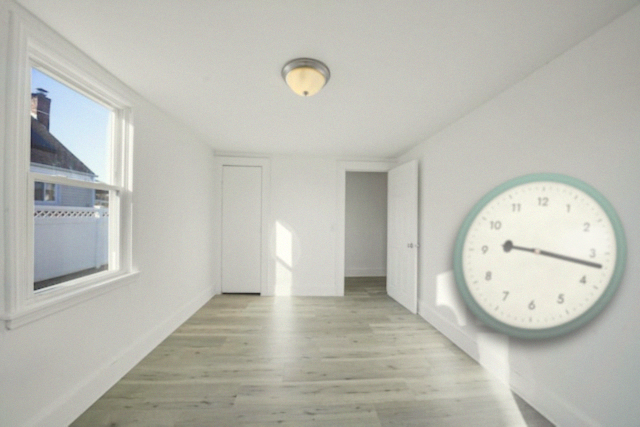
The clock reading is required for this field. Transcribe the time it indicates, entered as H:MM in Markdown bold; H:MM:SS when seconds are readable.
**9:17**
